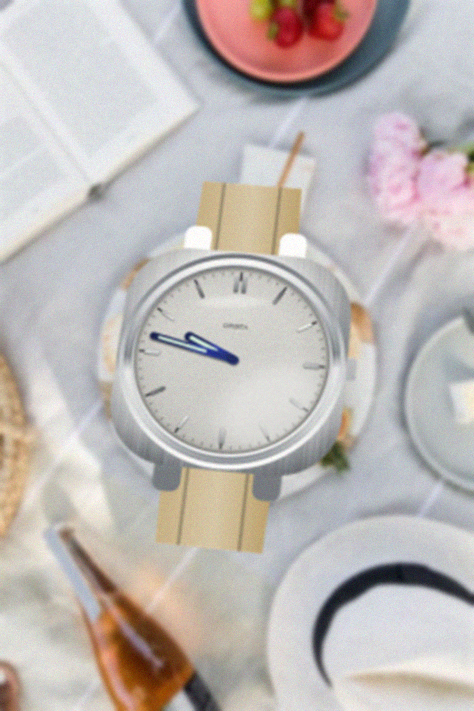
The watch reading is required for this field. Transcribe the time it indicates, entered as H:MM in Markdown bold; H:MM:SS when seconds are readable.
**9:47**
